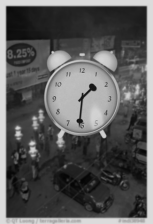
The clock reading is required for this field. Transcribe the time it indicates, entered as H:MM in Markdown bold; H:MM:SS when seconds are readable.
**1:31**
